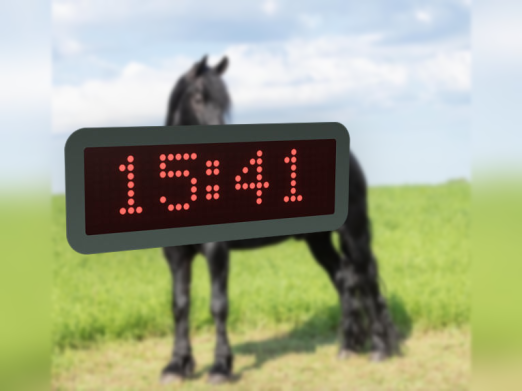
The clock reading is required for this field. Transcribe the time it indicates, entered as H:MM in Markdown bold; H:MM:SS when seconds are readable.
**15:41**
